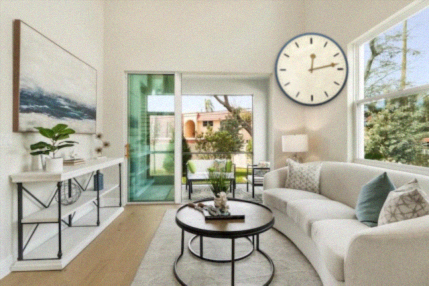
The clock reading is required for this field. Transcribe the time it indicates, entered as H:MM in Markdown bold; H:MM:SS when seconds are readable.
**12:13**
